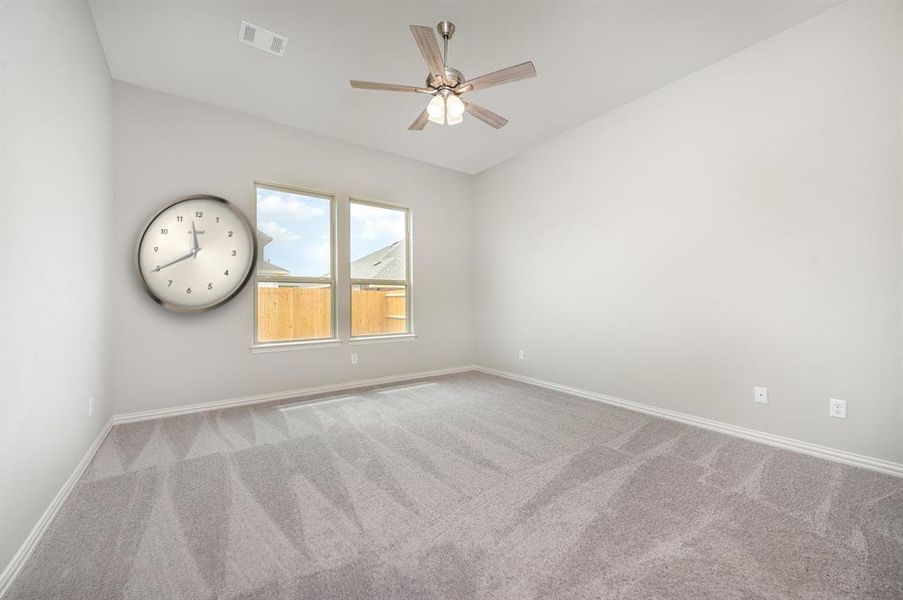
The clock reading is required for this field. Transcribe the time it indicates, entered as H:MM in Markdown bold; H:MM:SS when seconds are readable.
**11:40**
